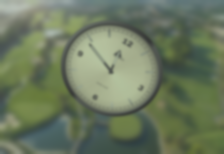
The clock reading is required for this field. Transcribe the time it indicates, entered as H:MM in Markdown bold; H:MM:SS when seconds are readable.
**11:49**
